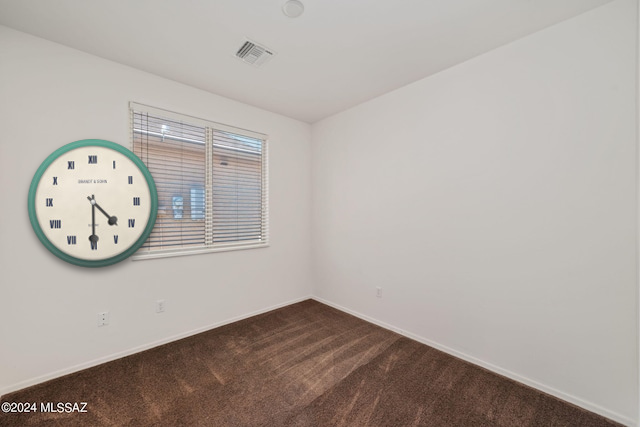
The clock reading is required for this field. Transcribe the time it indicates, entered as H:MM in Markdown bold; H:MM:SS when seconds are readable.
**4:30**
